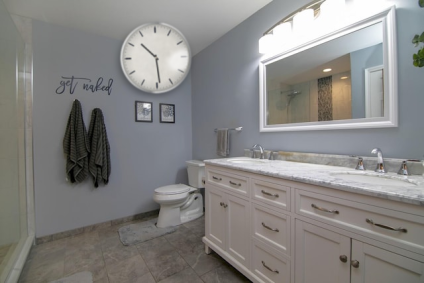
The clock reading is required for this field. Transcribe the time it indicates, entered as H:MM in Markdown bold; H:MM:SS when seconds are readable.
**10:29**
